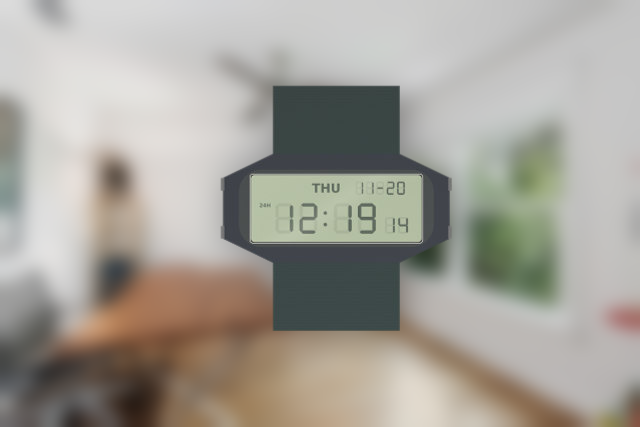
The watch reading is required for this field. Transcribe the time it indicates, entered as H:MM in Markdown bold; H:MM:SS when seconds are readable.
**12:19:14**
